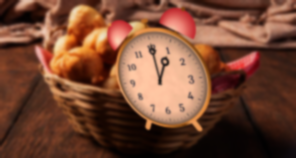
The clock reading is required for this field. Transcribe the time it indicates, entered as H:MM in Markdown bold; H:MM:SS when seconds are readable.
**1:00**
